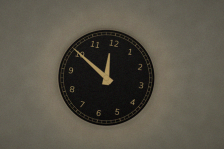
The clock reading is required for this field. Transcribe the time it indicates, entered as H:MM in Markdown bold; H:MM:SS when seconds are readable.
**11:50**
